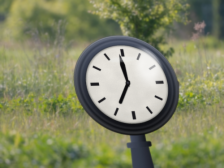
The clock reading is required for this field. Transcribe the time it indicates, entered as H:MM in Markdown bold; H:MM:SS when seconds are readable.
**6:59**
